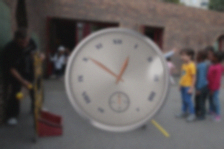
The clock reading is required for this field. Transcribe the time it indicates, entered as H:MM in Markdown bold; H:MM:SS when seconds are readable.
**12:51**
